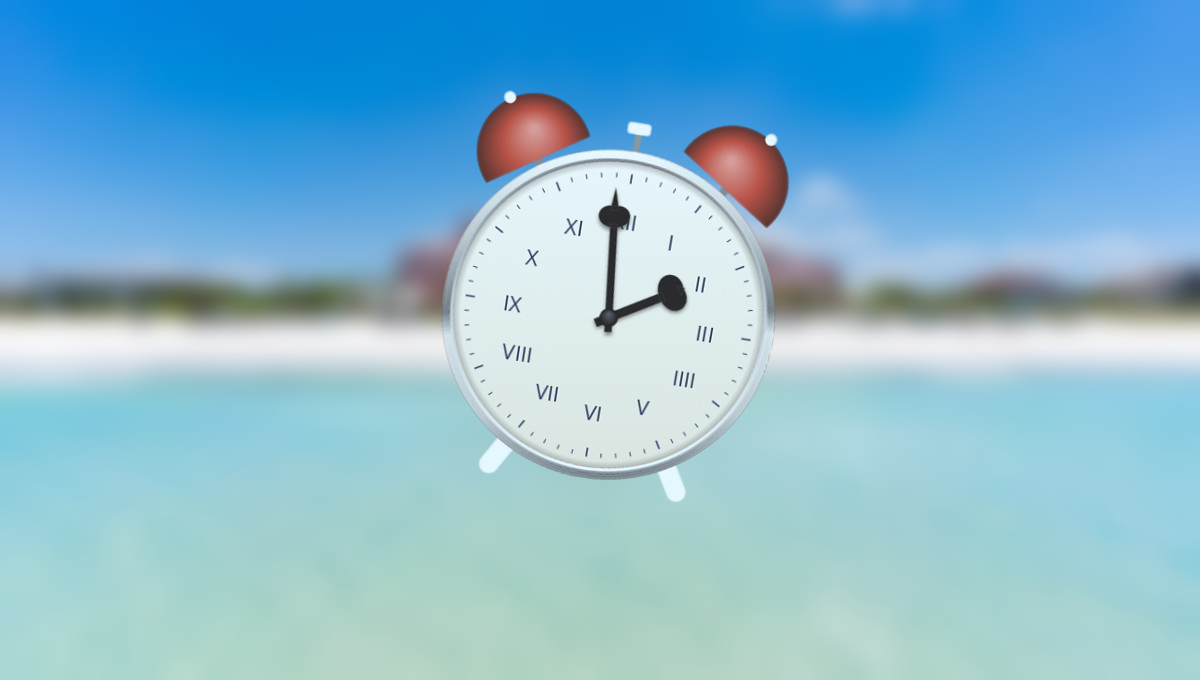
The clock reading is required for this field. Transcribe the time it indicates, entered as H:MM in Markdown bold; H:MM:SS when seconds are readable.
**1:59**
